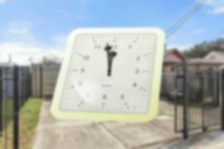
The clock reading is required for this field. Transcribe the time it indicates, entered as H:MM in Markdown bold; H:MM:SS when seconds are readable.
**11:58**
